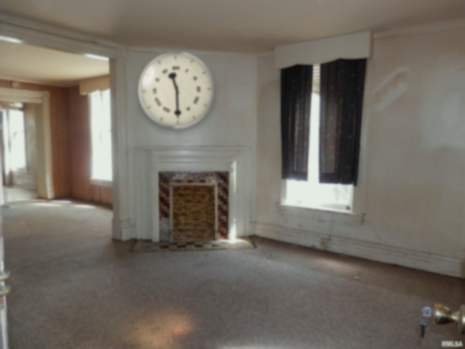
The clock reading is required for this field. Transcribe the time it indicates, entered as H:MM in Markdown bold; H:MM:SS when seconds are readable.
**11:30**
